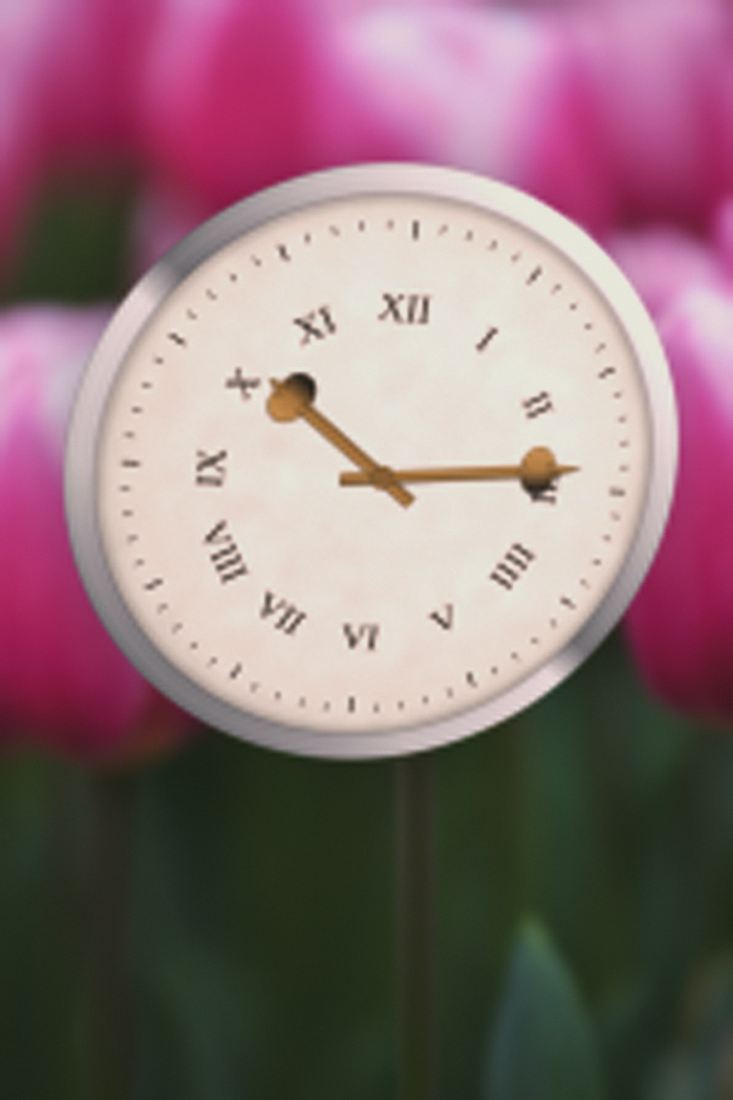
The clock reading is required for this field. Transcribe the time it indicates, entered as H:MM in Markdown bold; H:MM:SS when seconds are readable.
**10:14**
